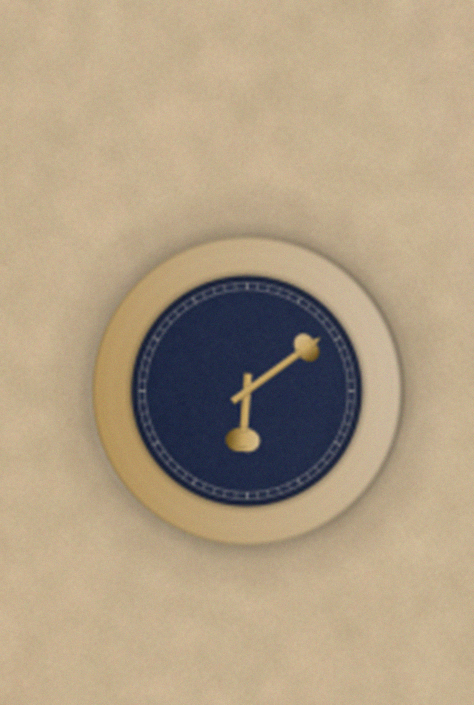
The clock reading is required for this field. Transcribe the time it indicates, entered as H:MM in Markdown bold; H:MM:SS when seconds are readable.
**6:09**
